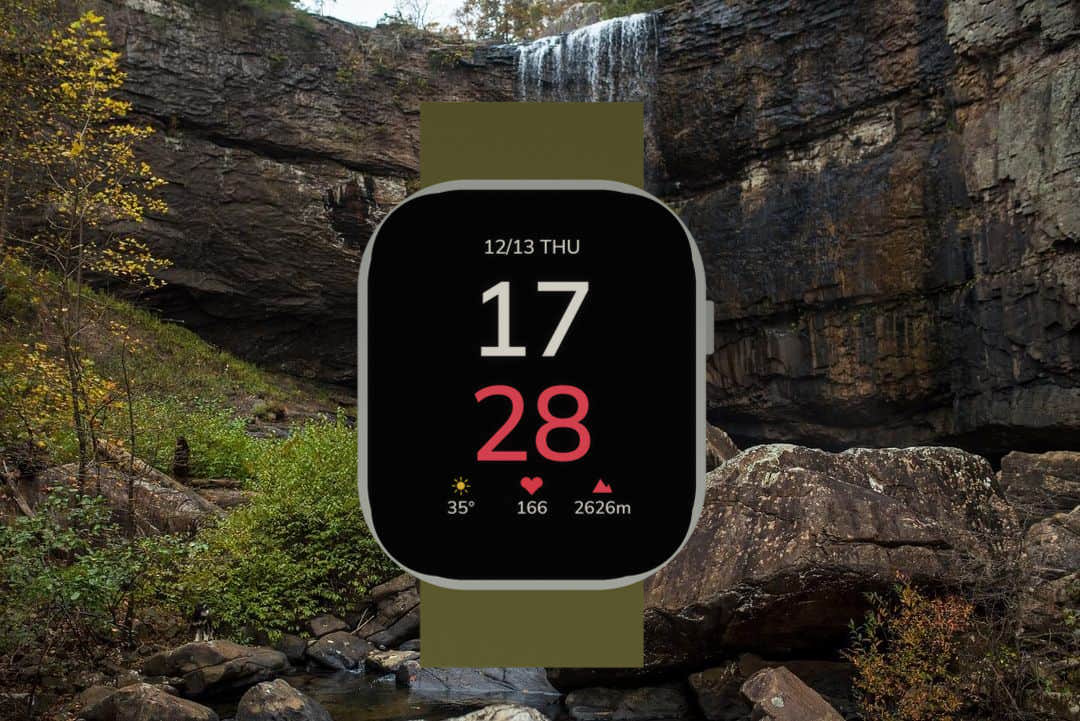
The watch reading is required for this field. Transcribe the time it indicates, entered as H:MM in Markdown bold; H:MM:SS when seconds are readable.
**17:28**
